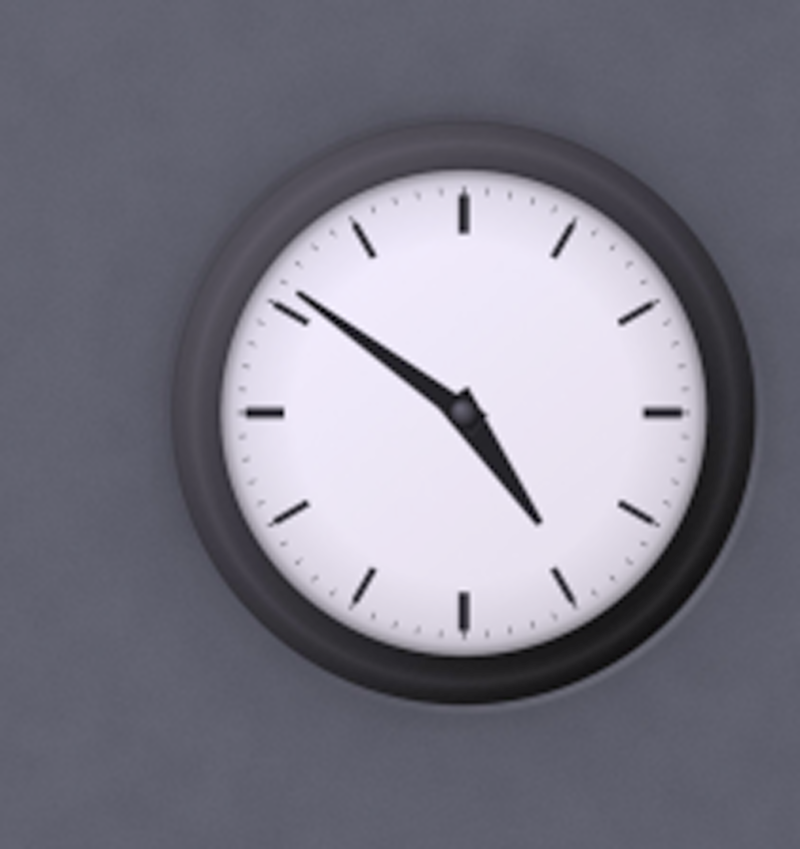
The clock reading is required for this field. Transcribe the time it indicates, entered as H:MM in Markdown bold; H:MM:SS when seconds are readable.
**4:51**
